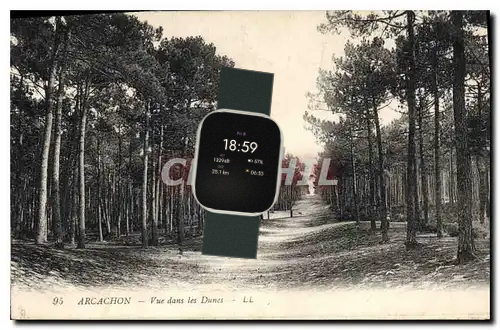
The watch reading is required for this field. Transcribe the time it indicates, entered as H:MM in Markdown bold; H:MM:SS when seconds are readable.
**18:59**
